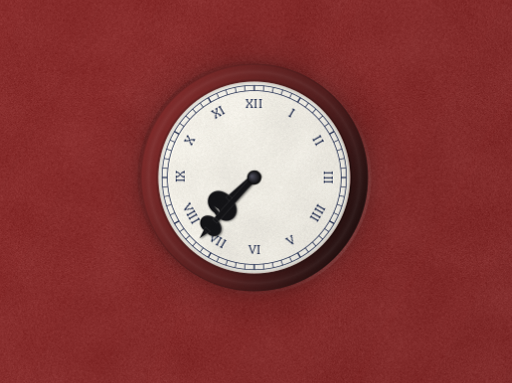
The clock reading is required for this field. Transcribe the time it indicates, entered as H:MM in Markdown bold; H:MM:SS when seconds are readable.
**7:37**
